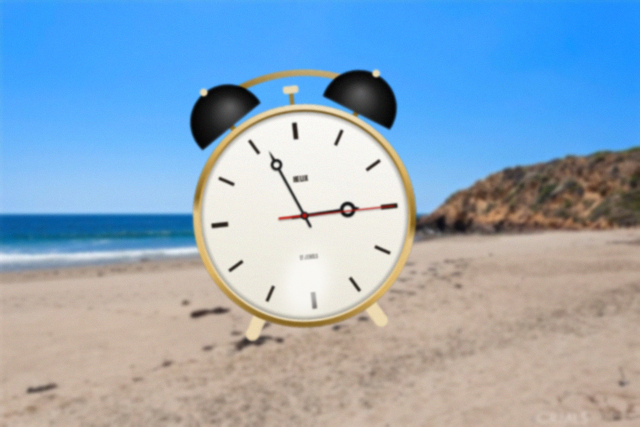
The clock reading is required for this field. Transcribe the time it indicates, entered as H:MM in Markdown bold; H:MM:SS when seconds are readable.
**2:56:15**
